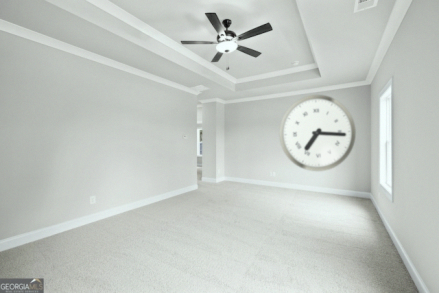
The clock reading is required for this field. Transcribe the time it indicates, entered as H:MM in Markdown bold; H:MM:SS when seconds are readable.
**7:16**
